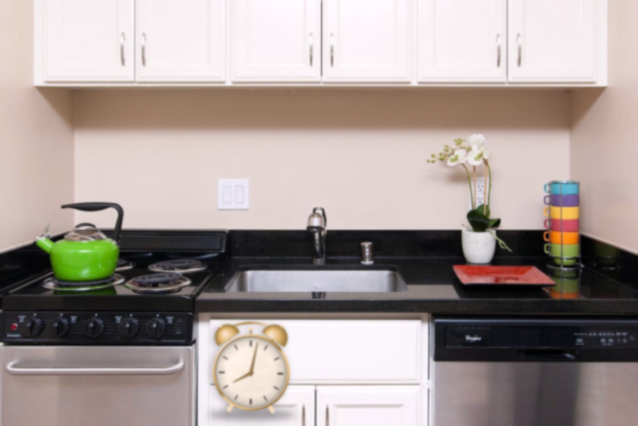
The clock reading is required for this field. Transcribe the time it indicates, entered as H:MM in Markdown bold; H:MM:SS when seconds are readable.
**8:02**
